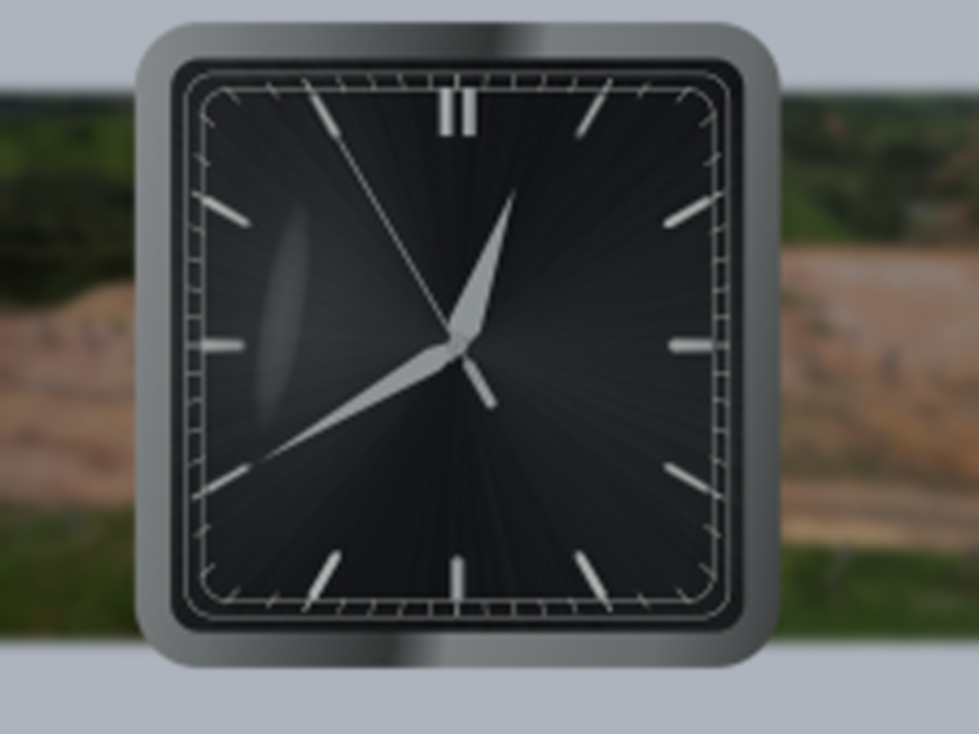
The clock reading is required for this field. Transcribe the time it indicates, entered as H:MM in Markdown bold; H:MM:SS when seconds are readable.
**12:39:55**
